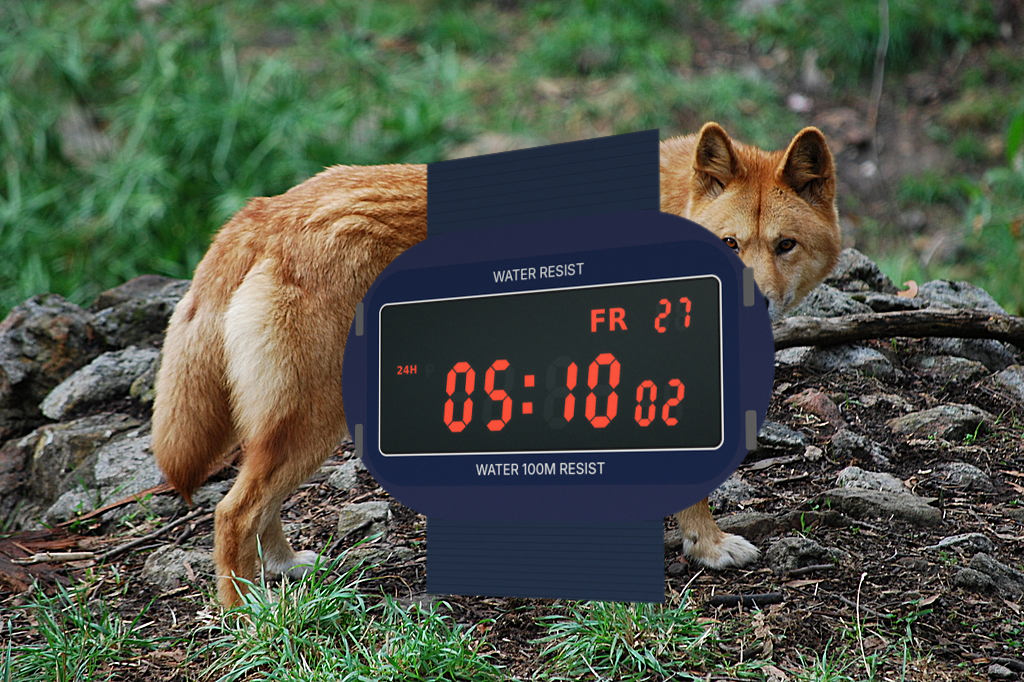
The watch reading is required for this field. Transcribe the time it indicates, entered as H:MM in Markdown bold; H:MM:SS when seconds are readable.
**5:10:02**
